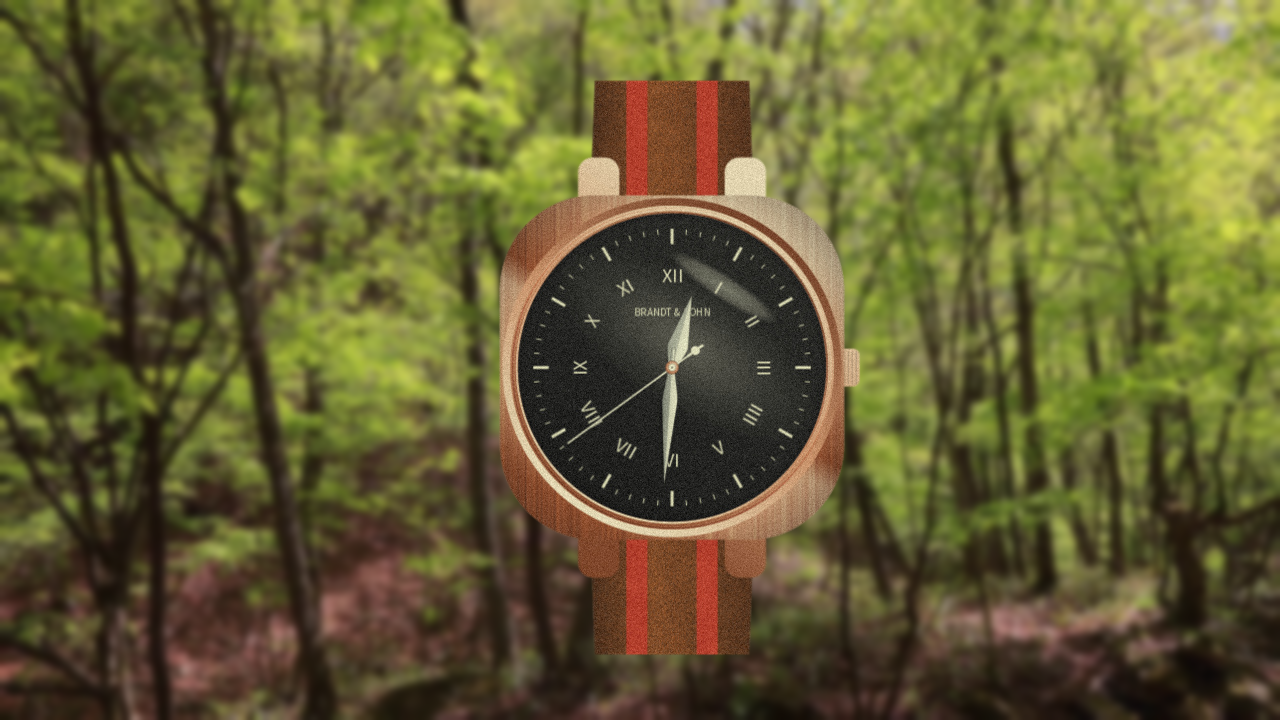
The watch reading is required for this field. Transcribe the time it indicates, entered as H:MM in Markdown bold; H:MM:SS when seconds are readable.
**12:30:39**
